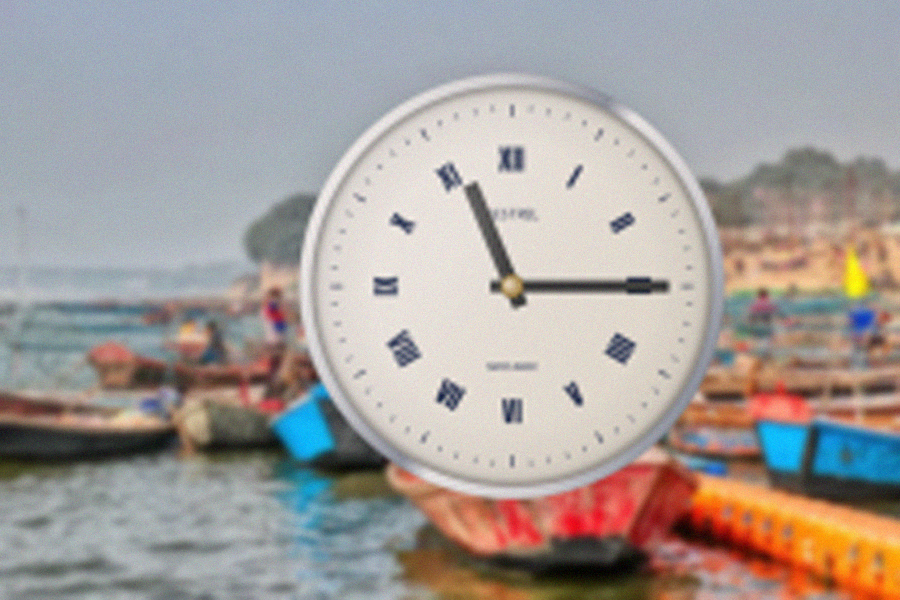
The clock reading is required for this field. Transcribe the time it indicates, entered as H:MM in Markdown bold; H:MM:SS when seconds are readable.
**11:15**
